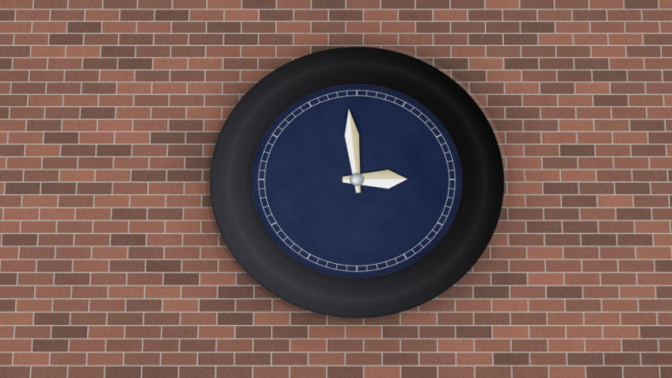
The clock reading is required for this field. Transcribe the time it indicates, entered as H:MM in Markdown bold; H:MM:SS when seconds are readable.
**2:59**
